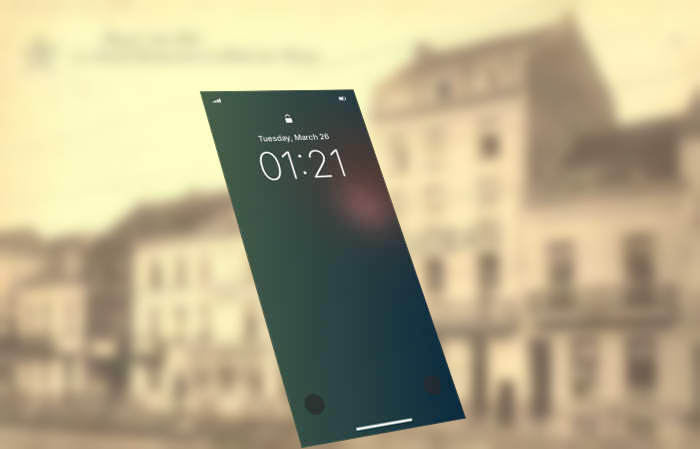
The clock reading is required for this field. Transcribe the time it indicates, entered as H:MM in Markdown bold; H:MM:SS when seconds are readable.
**1:21**
